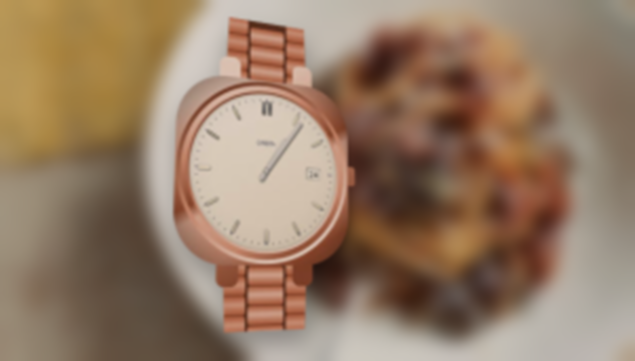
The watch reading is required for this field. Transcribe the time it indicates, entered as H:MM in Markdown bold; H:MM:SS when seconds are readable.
**1:06**
